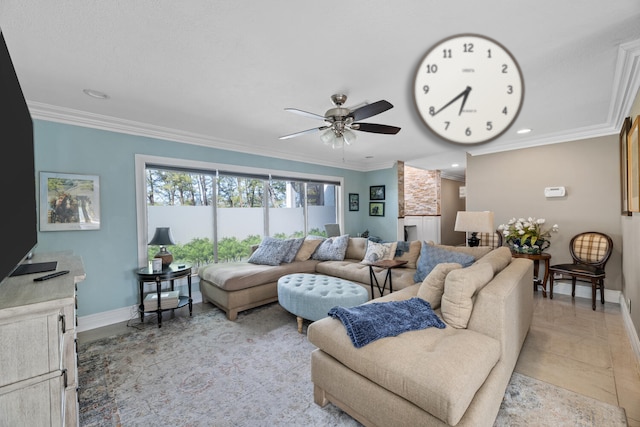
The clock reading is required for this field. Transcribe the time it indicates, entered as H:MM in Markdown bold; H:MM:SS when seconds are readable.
**6:39**
